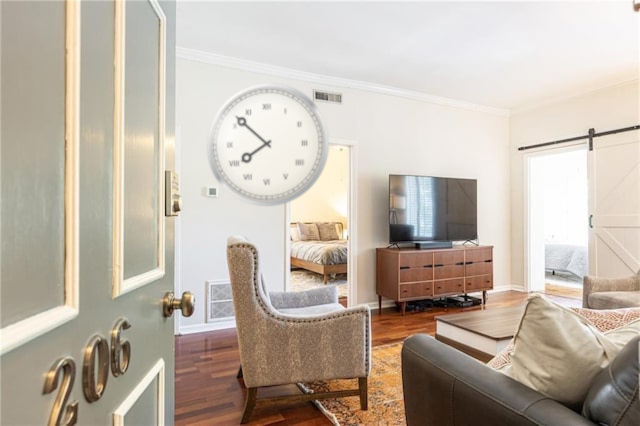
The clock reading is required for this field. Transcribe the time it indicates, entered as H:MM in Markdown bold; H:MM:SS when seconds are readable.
**7:52**
